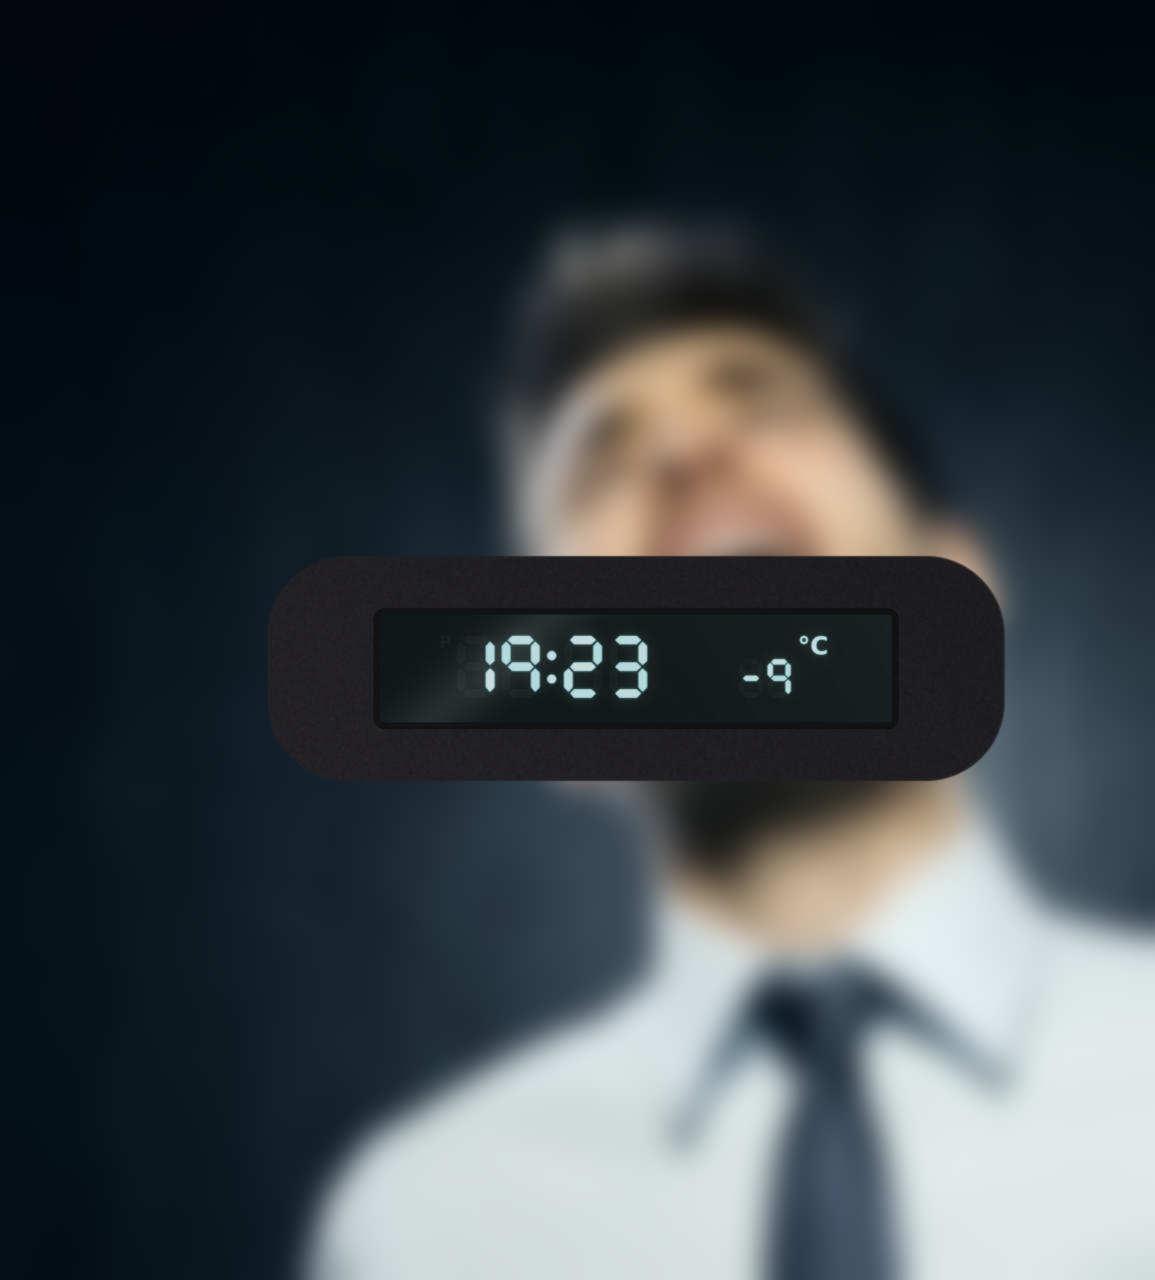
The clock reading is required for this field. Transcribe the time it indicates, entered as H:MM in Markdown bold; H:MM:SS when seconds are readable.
**19:23**
